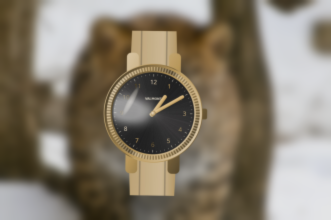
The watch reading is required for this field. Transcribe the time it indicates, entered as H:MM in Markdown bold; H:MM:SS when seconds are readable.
**1:10**
